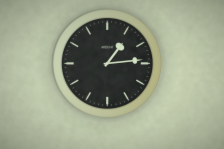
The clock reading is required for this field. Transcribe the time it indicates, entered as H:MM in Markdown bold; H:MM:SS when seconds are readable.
**1:14**
